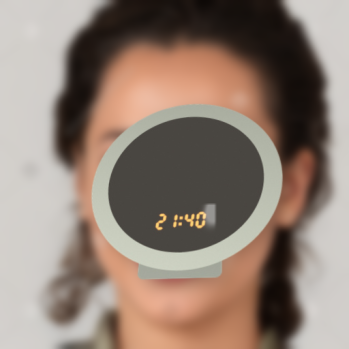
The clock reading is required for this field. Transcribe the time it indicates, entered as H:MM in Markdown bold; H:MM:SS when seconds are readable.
**21:40**
